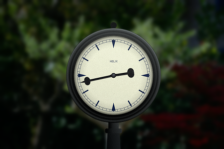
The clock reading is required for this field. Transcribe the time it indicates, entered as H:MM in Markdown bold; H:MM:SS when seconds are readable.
**2:43**
